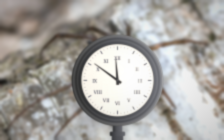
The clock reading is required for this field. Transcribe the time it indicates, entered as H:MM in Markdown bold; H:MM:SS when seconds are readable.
**11:51**
